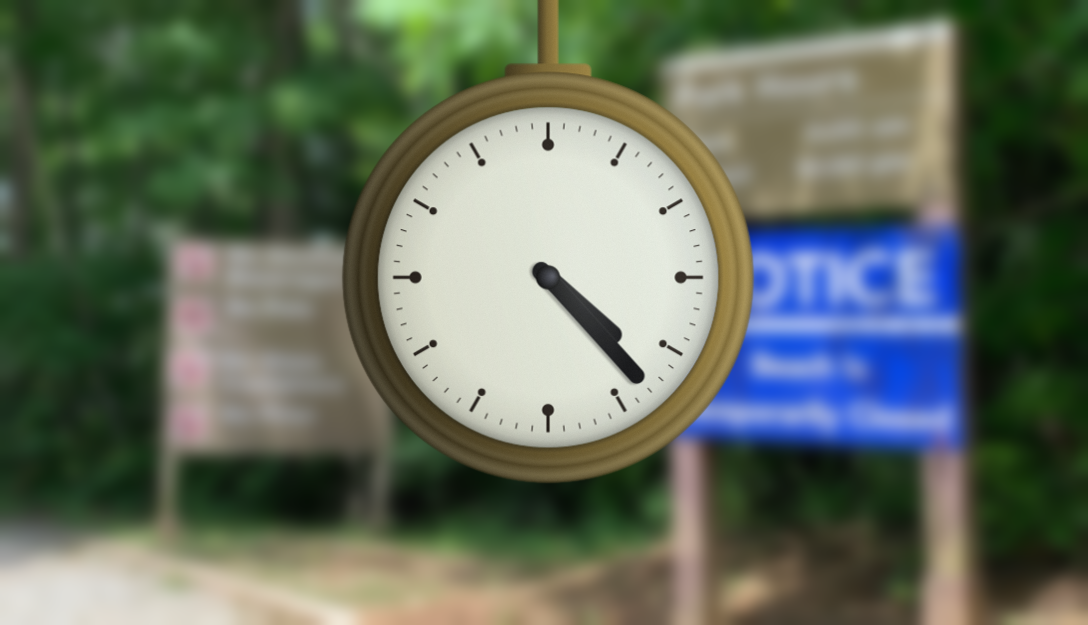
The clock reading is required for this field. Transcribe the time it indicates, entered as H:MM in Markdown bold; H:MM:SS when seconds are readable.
**4:23**
